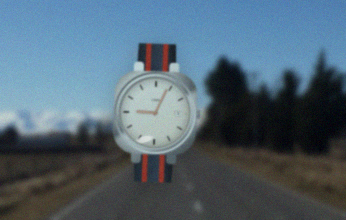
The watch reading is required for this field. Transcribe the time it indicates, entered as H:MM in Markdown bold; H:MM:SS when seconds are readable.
**9:04**
